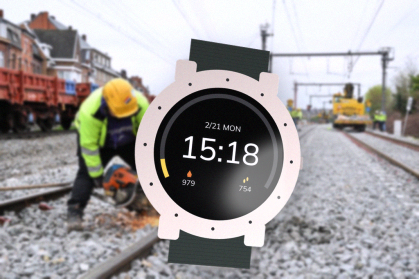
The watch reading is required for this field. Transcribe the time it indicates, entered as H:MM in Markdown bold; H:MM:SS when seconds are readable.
**15:18**
